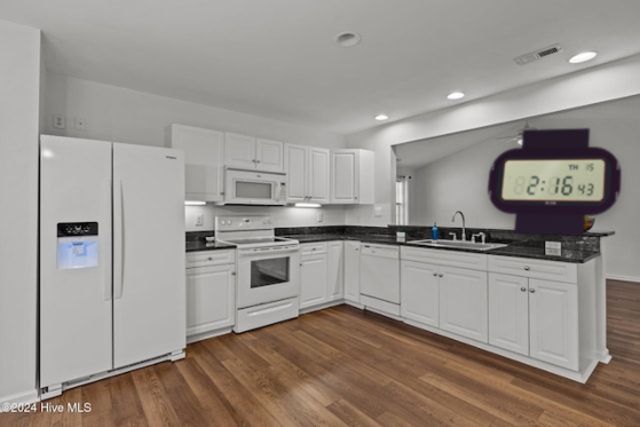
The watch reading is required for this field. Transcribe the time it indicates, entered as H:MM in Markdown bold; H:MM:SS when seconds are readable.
**2:16:43**
